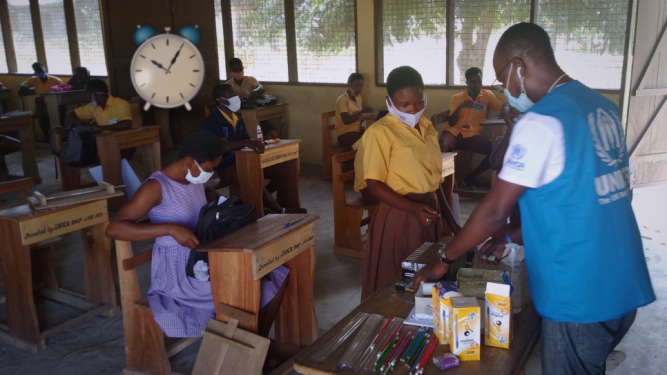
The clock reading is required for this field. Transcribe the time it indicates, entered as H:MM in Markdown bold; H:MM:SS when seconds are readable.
**10:05**
